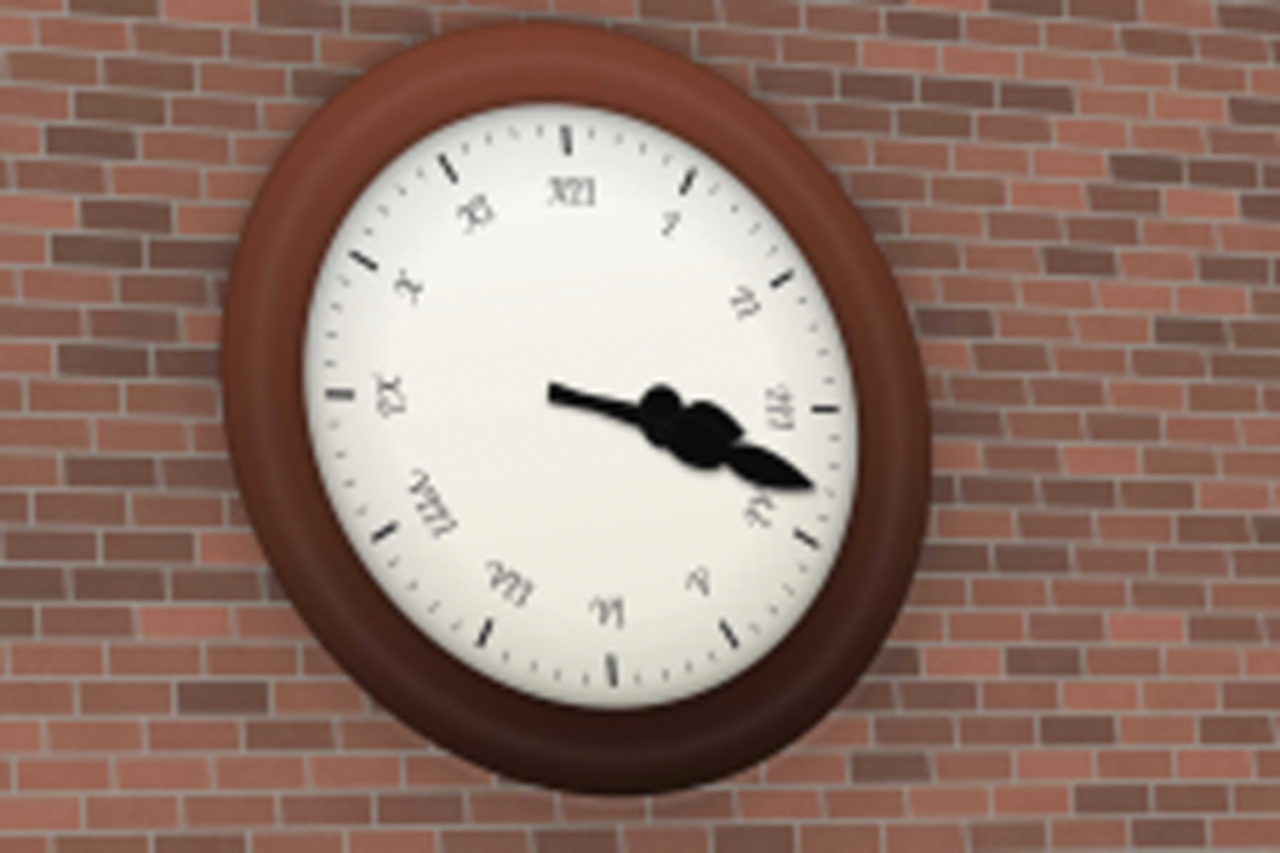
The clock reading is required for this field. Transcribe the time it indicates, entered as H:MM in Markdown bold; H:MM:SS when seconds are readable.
**3:18**
